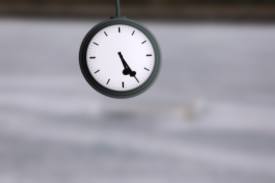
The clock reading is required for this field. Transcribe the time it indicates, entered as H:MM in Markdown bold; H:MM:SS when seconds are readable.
**5:25**
